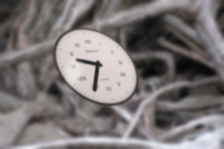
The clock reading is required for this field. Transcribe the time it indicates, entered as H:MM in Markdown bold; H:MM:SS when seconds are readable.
**9:35**
